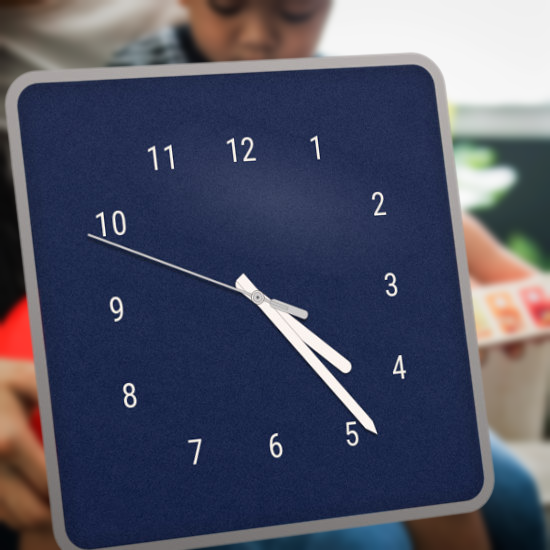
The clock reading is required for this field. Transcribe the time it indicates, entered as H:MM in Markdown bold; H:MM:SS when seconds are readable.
**4:23:49**
